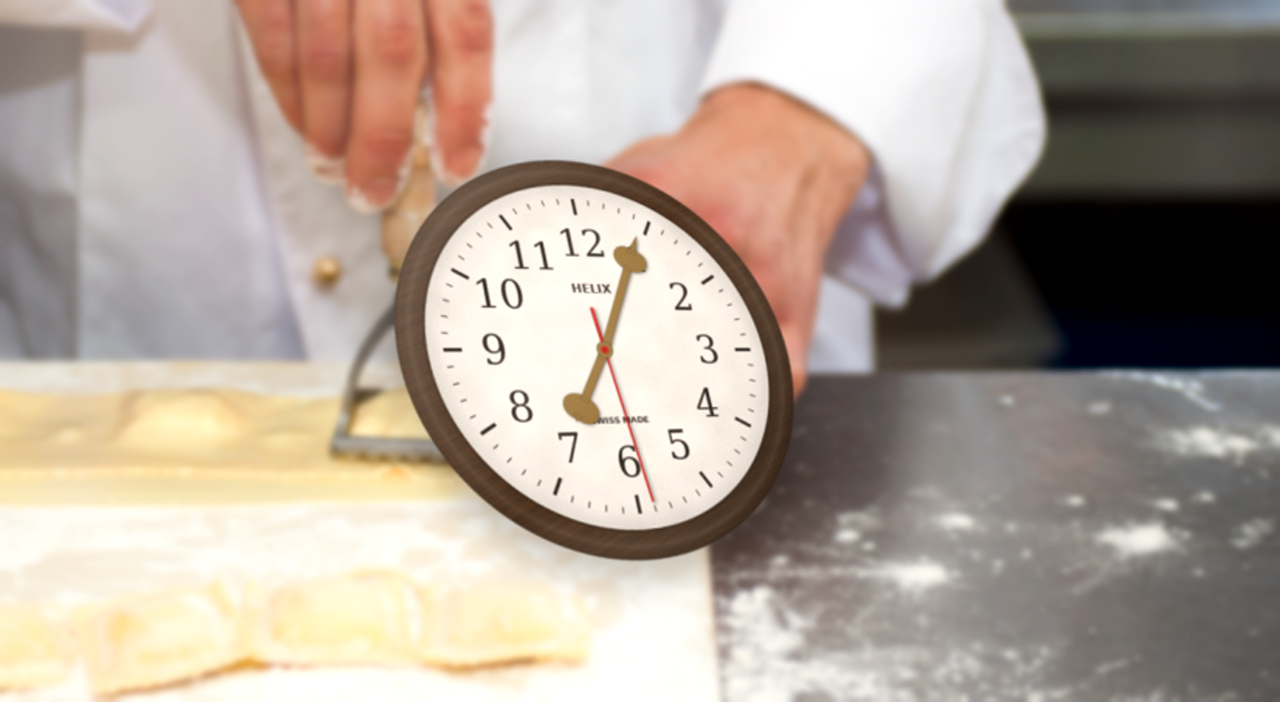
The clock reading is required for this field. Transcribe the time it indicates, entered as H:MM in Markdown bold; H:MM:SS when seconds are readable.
**7:04:29**
